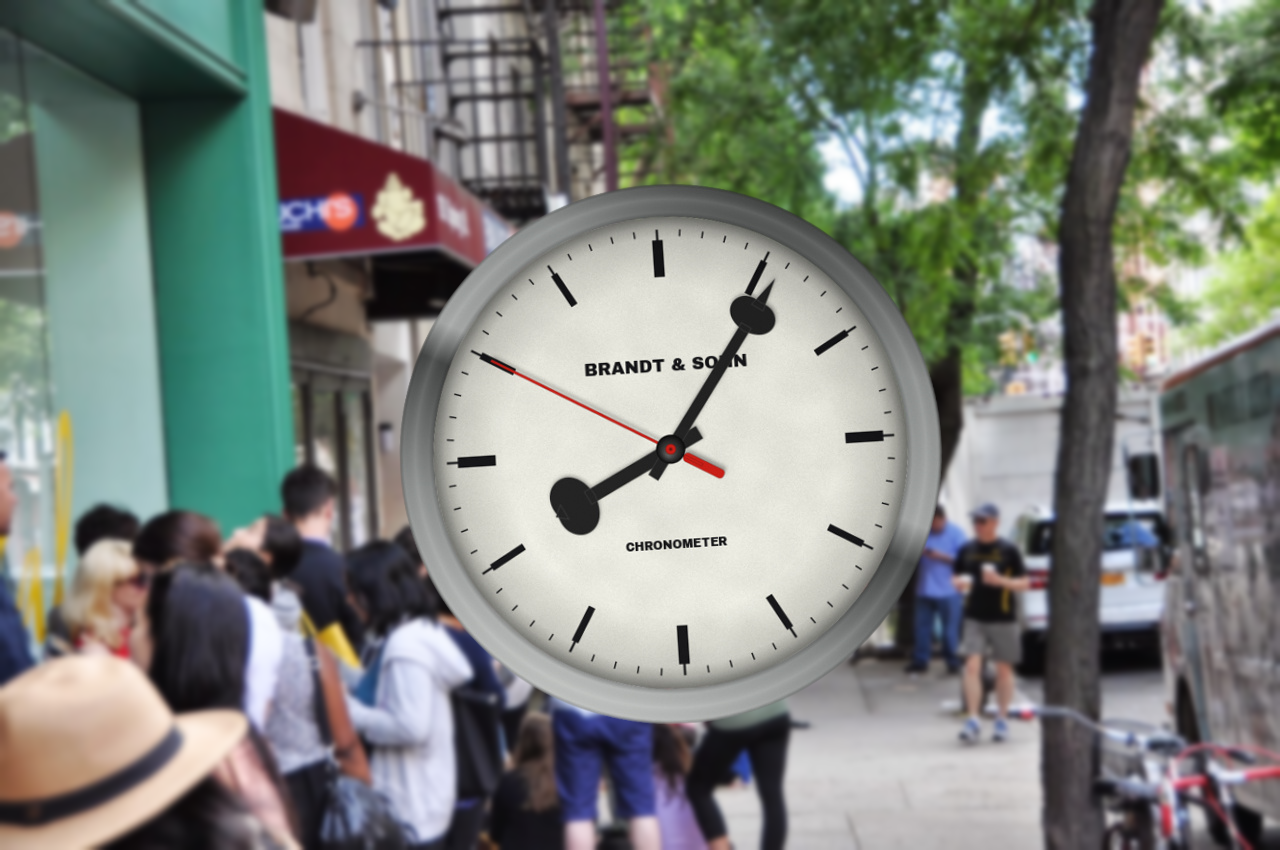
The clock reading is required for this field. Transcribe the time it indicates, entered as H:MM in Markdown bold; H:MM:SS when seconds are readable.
**8:05:50**
